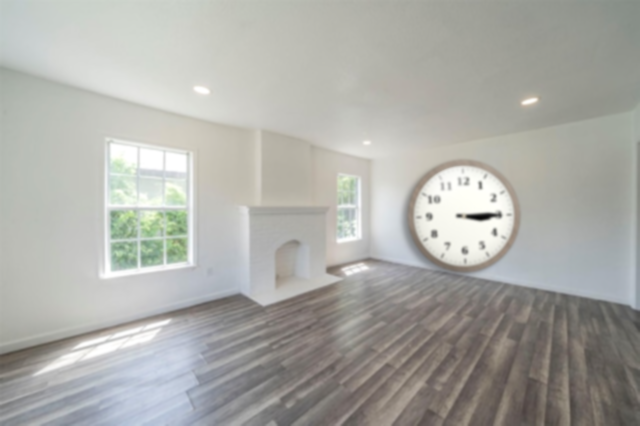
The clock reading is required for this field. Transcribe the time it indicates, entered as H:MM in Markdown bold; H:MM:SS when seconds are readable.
**3:15**
